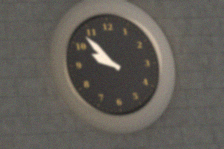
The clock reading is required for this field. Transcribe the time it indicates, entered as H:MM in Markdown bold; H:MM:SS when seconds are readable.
**9:53**
